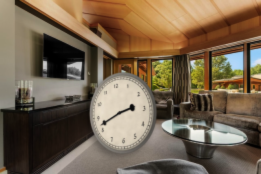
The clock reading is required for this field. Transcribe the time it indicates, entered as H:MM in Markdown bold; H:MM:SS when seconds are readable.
**2:42**
